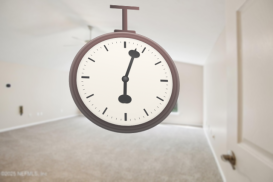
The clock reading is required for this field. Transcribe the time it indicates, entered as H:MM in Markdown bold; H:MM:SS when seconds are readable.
**6:03**
